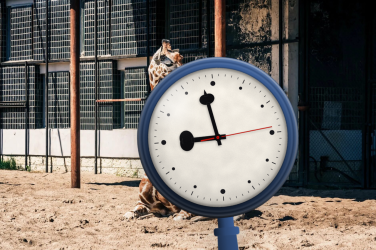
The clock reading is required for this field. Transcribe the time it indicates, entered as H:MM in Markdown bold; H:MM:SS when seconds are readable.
**8:58:14**
